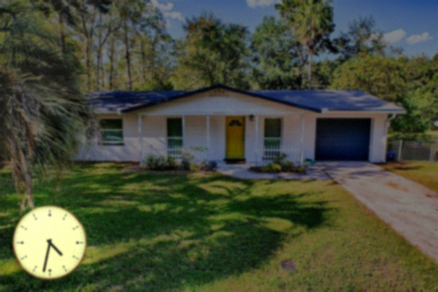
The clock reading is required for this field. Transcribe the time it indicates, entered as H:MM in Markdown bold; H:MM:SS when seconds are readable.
**4:32**
